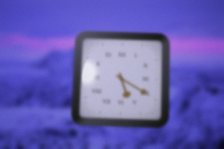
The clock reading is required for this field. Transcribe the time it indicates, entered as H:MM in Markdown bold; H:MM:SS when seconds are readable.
**5:20**
